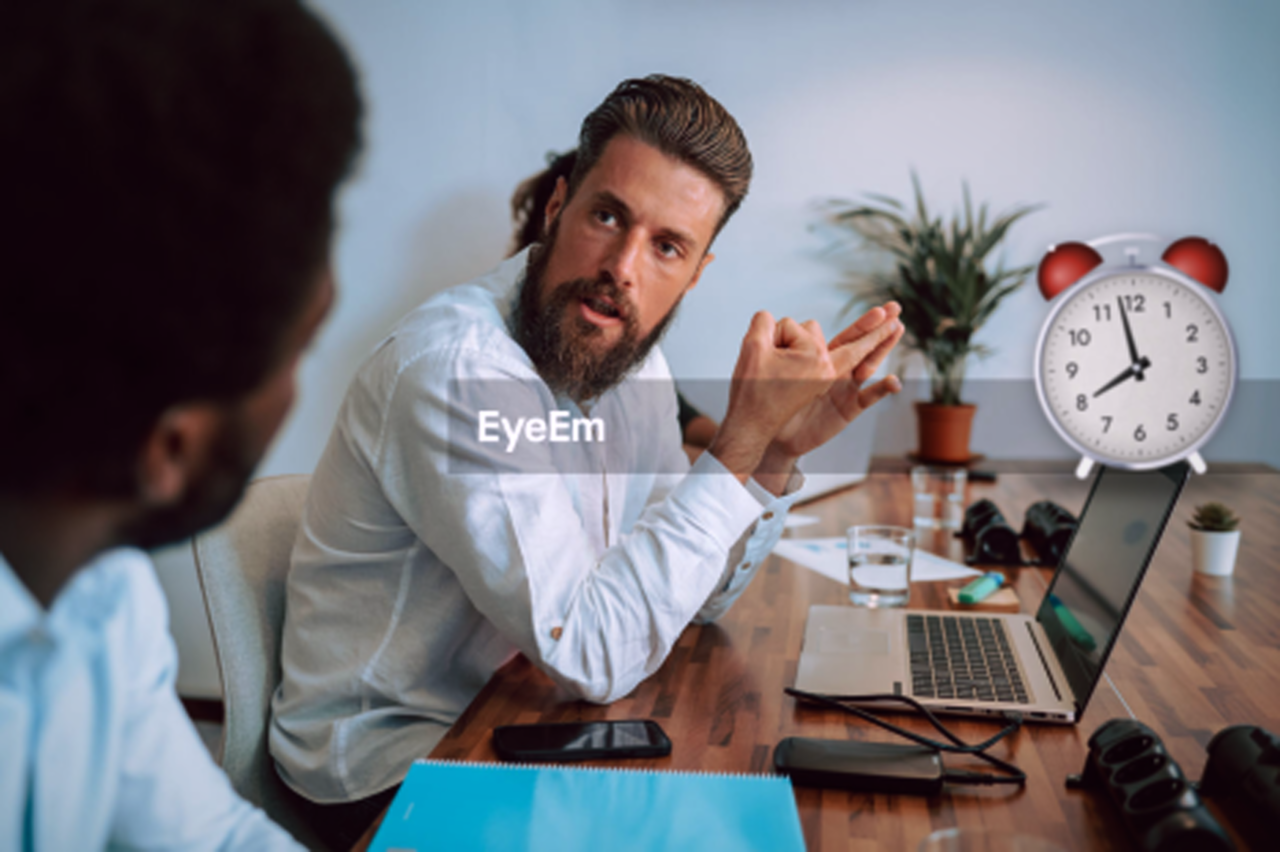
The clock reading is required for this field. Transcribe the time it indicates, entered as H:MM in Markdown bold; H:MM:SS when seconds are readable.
**7:58**
